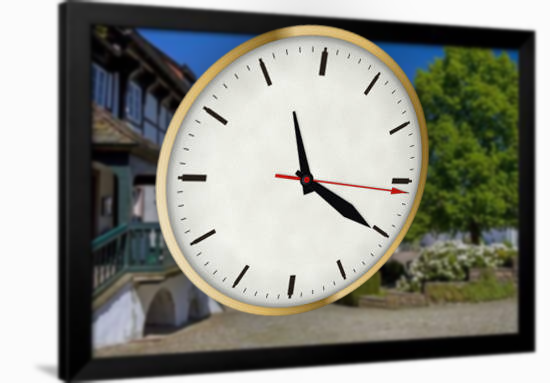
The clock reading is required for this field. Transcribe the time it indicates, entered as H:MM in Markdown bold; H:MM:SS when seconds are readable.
**11:20:16**
